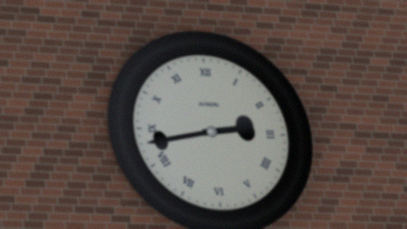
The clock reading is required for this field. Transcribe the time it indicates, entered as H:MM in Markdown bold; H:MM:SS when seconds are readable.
**2:43**
